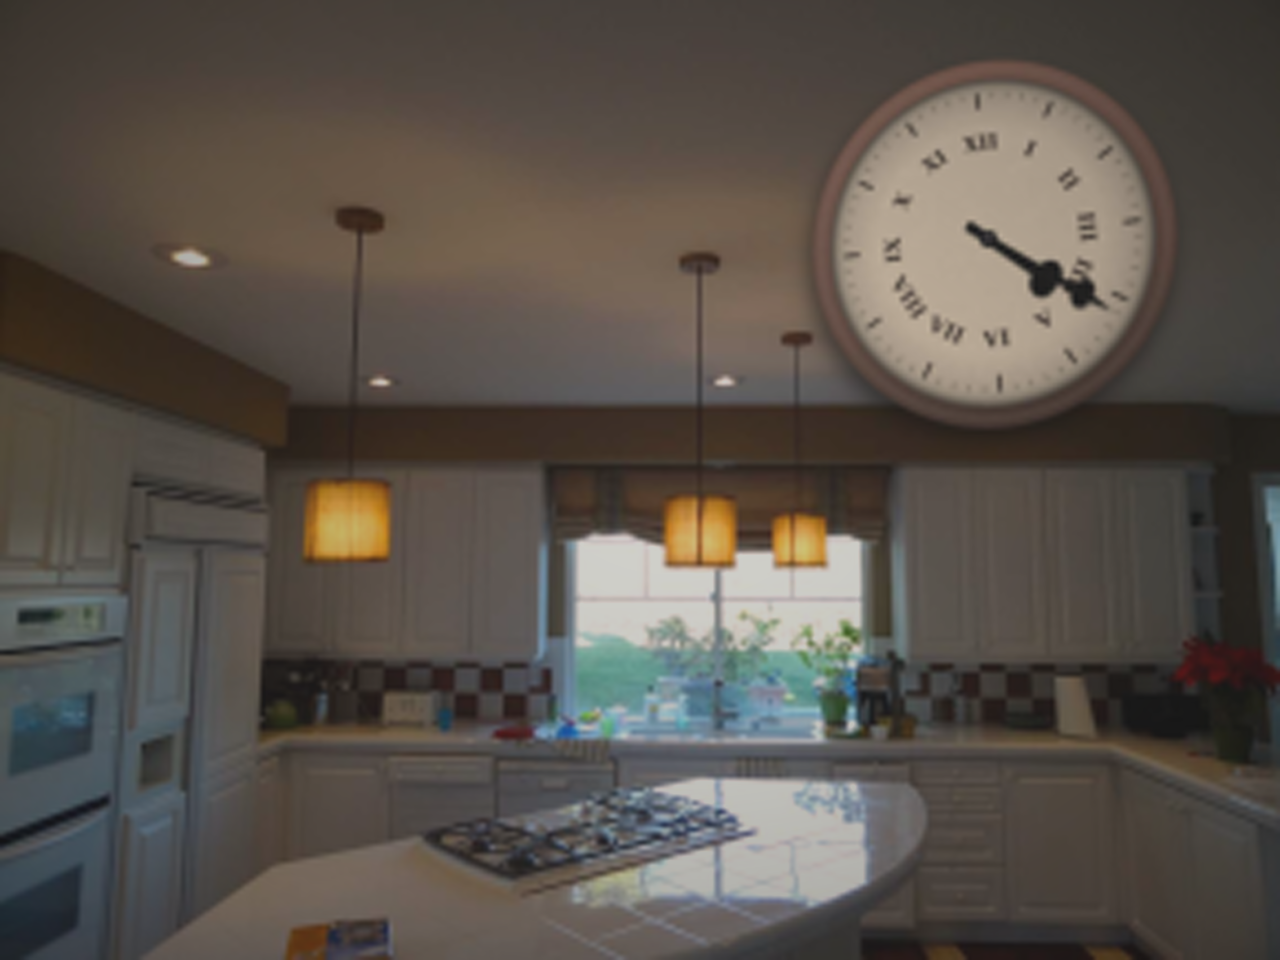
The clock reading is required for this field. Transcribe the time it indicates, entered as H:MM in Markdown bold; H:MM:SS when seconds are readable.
**4:21**
